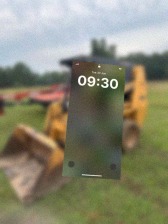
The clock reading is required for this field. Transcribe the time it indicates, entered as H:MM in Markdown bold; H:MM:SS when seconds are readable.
**9:30**
